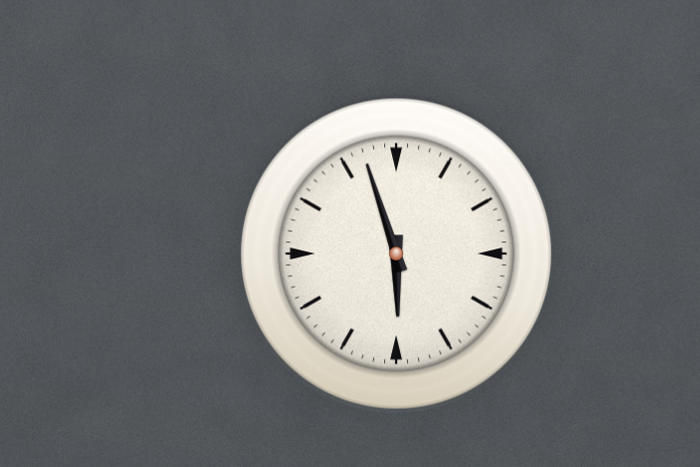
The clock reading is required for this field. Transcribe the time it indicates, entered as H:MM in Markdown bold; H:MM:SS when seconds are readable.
**5:57**
